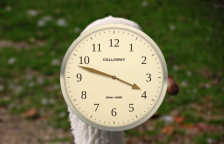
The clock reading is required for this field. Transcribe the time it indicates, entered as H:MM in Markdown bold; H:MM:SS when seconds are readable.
**3:48**
